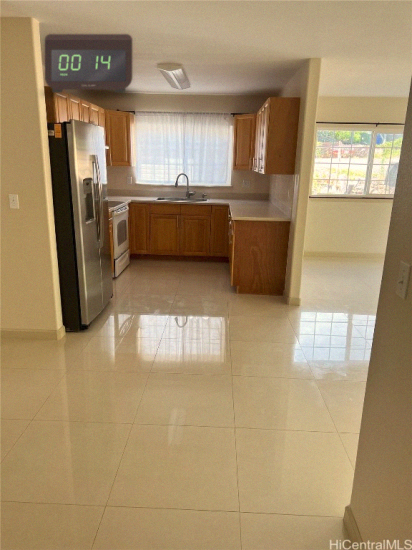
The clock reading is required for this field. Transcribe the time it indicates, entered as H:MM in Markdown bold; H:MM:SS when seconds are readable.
**0:14**
